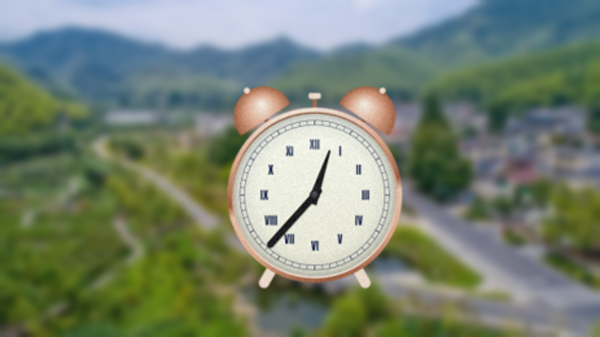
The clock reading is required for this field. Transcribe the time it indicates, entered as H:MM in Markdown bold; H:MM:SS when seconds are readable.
**12:37**
